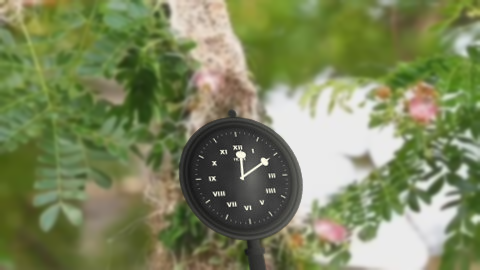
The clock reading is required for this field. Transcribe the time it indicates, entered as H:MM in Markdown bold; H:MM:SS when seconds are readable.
**12:10**
